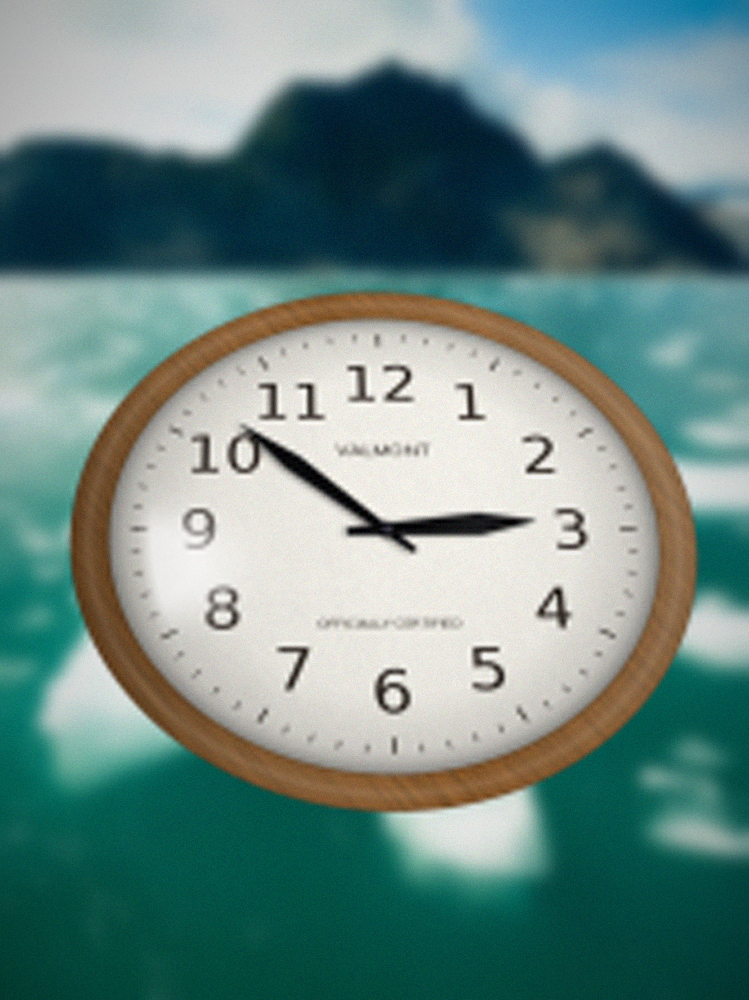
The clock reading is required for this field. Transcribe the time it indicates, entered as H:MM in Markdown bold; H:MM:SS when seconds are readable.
**2:52**
